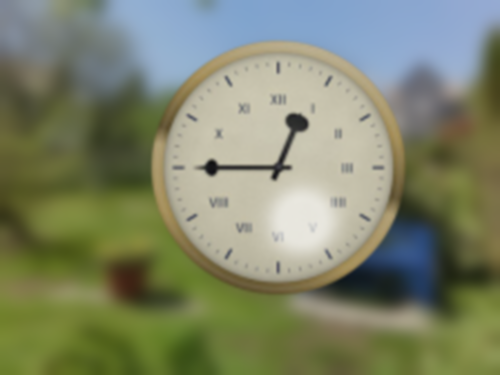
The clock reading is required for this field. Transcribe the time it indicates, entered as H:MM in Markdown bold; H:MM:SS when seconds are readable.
**12:45**
